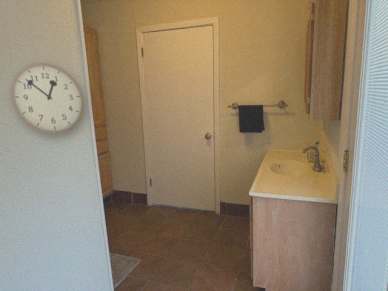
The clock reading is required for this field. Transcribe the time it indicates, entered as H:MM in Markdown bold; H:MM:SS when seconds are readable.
**12:52**
